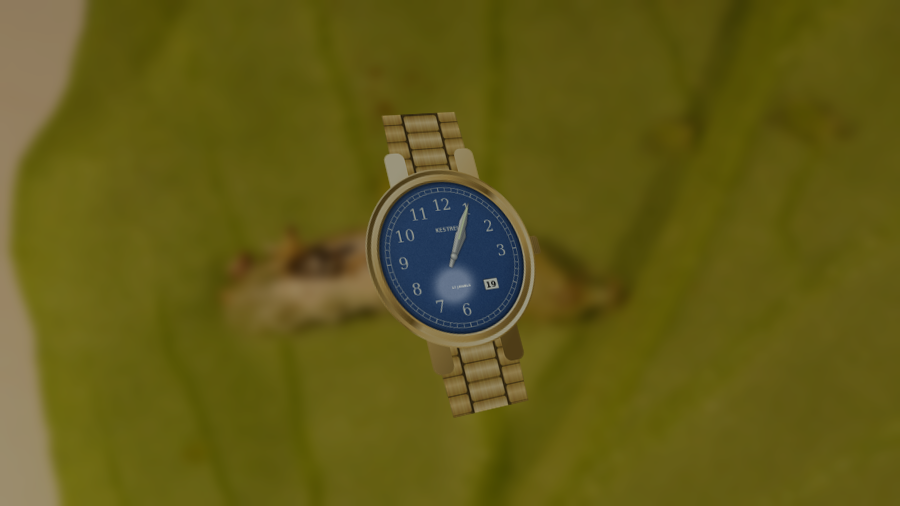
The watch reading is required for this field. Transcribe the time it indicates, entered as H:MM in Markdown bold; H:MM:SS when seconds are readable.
**1:05**
